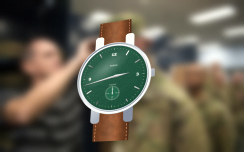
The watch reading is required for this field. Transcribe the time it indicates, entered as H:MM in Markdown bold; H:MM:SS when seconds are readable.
**2:43**
